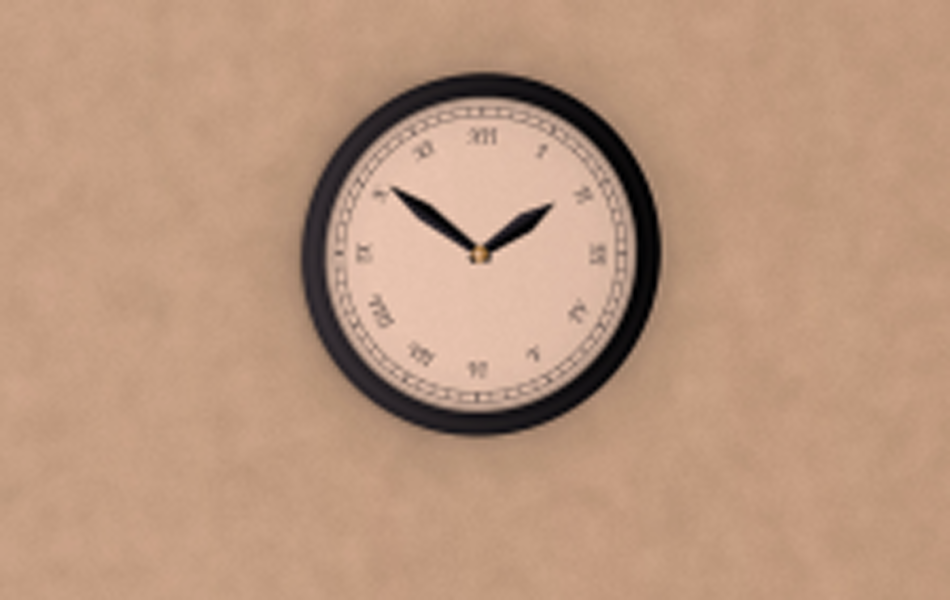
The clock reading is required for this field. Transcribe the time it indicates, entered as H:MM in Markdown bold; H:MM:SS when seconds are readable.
**1:51**
